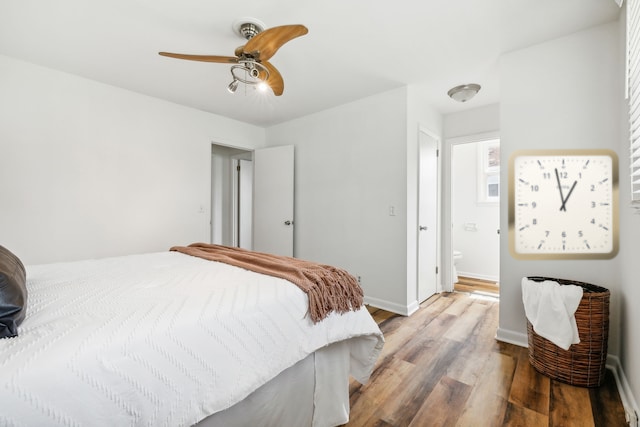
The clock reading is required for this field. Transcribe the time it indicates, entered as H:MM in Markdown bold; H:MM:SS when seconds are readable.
**12:58**
